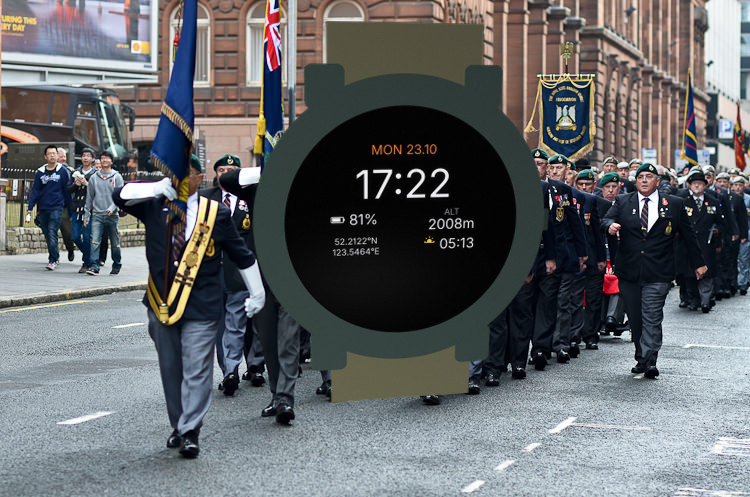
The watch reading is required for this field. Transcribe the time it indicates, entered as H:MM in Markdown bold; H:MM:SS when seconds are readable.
**17:22**
